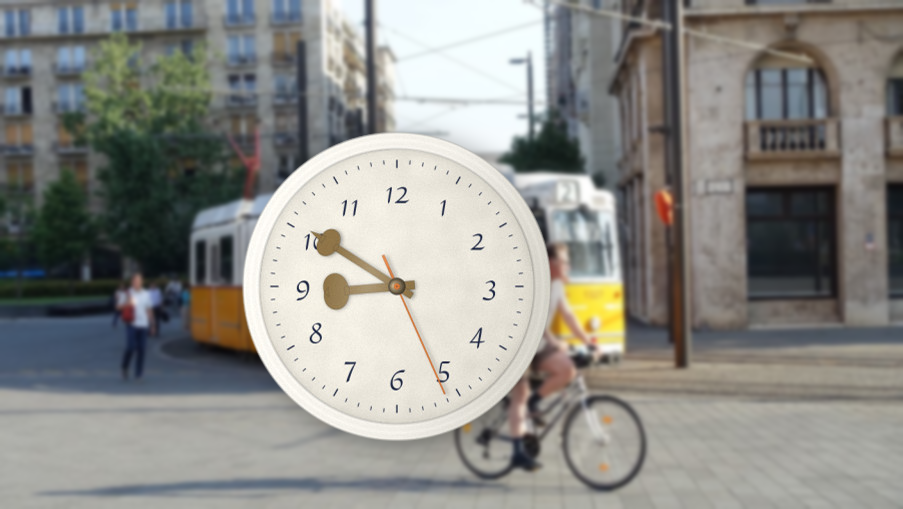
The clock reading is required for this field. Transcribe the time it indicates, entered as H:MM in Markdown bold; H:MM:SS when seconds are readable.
**8:50:26**
